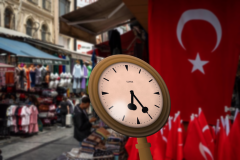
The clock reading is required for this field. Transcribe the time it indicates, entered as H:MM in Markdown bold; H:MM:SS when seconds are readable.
**6:25**
